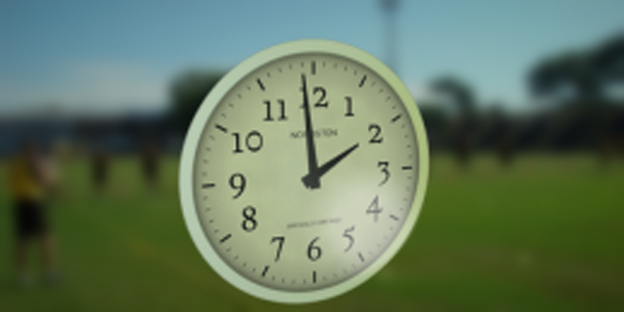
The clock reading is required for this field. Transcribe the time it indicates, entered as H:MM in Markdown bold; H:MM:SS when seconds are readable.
**1:59**
